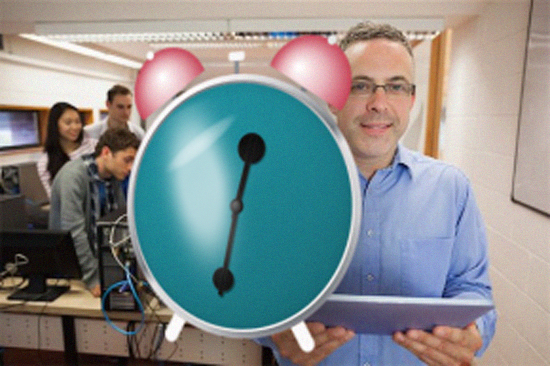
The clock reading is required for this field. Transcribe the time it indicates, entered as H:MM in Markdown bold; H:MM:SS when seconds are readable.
**12:32**
